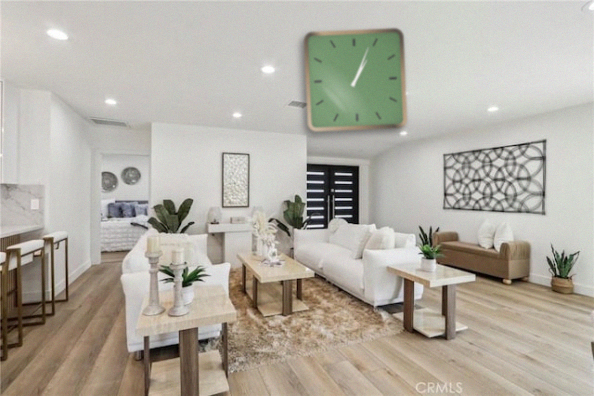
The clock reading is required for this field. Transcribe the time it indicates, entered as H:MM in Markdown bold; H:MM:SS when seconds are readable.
**1:04**
